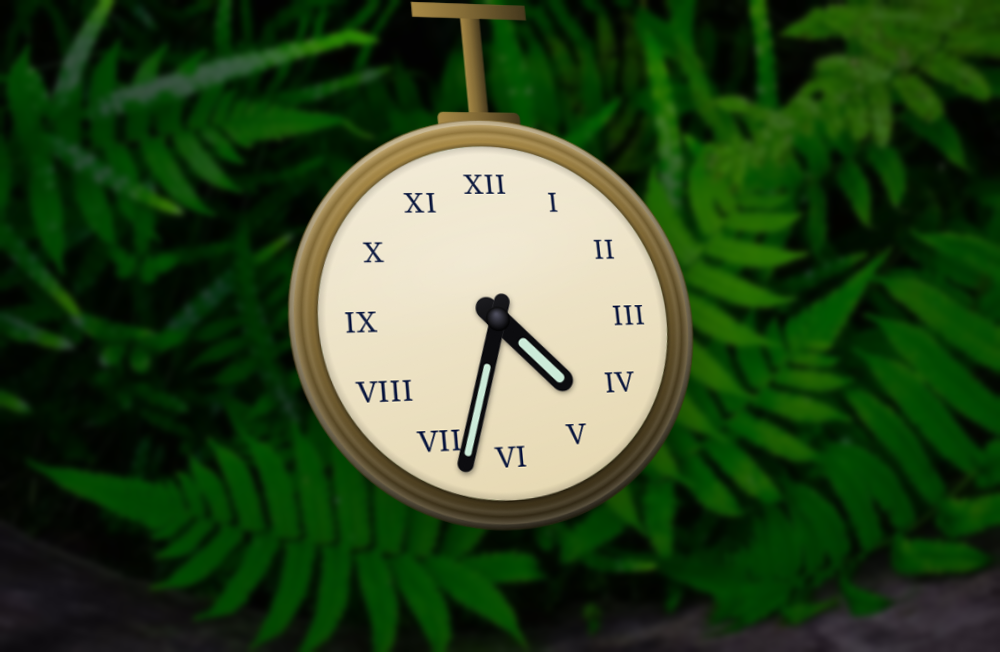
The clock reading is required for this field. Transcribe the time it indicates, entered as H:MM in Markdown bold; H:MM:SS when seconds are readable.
**4:33**
